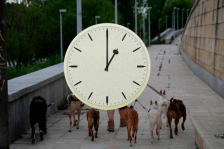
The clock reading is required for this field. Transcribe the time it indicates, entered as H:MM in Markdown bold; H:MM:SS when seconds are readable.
**1:00**
